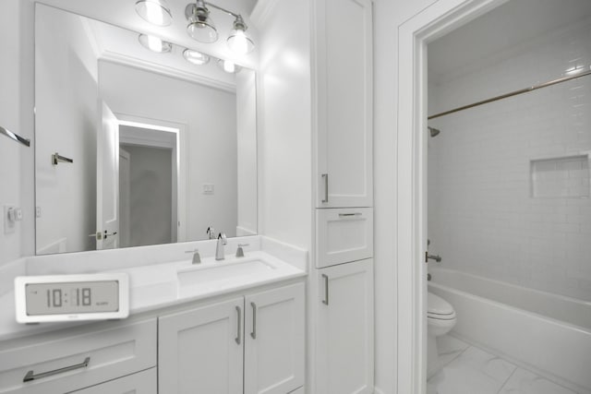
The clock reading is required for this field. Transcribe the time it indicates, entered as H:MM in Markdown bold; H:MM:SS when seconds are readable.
**10:18**
